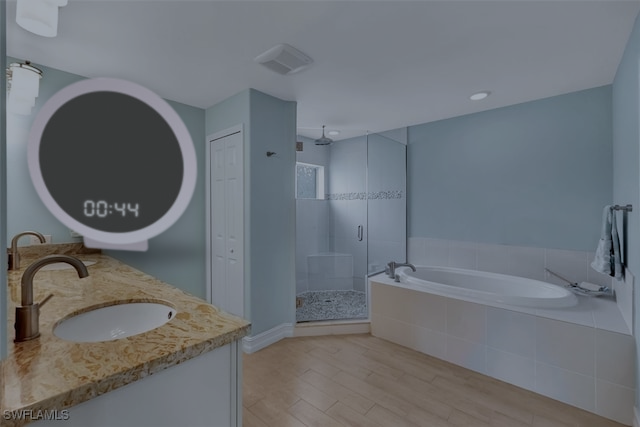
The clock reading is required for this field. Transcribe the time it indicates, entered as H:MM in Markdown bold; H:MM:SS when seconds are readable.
**0:44**
